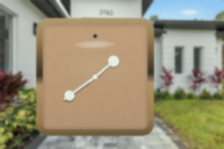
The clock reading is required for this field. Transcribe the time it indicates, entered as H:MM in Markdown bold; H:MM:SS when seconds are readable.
**1:39**
